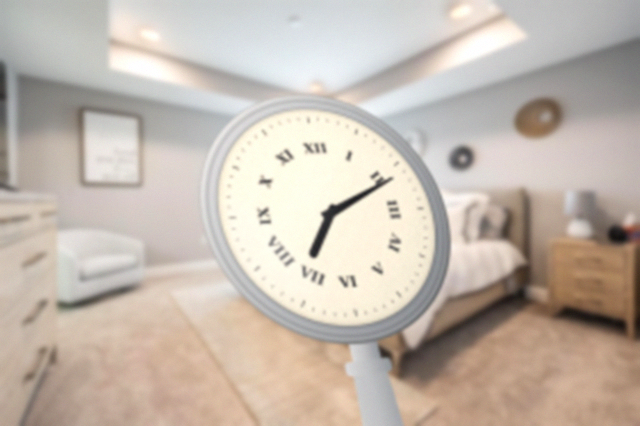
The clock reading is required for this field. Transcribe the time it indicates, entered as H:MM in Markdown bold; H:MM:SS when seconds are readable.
**7:11**
